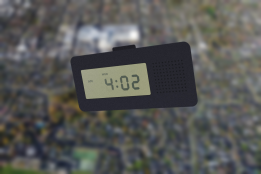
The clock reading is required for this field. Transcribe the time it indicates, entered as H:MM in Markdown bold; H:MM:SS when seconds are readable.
**4:02**
